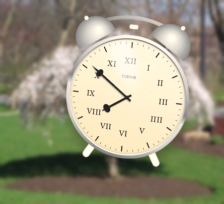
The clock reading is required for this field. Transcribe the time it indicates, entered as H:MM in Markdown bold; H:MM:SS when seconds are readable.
**7:51**
